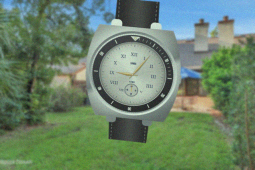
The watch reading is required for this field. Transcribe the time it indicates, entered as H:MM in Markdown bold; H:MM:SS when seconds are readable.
**9:06**
